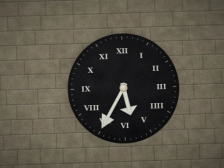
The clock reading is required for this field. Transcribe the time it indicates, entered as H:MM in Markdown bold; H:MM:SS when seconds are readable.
**5:35**
